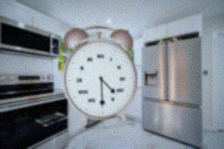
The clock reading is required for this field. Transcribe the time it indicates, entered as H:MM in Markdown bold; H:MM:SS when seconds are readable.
**4:30**
